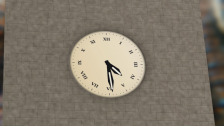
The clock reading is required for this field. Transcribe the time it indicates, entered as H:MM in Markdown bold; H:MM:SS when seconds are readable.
**4:29**
